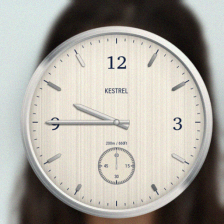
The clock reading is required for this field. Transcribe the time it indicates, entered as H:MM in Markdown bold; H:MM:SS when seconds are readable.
**9:45**
